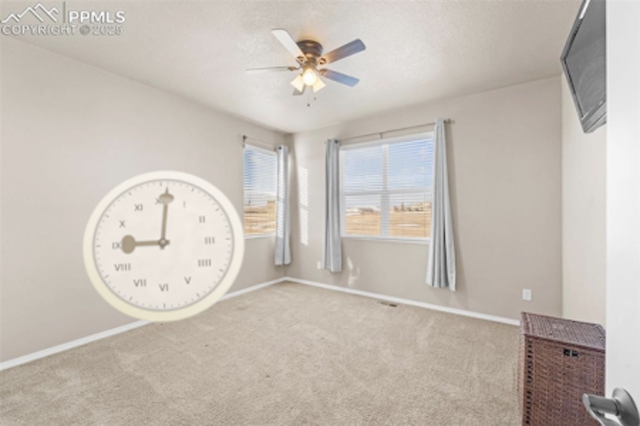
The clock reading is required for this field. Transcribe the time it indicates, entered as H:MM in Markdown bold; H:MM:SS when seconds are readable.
**9:01**
